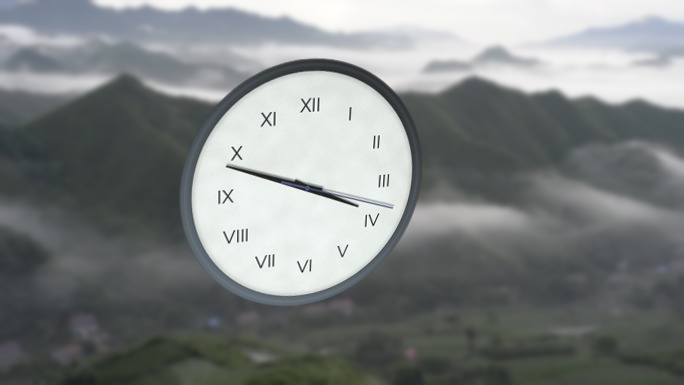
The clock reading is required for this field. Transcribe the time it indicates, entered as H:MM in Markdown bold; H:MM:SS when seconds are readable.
**3:48:18**
